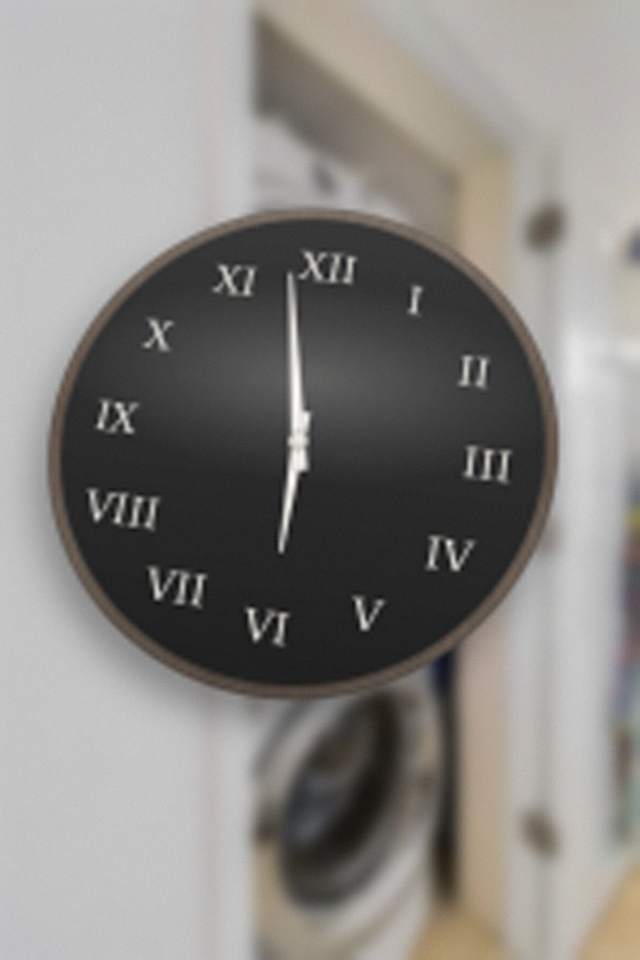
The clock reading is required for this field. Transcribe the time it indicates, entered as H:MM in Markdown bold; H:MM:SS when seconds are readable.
**5:58**
